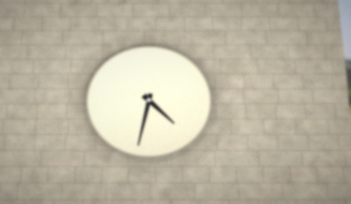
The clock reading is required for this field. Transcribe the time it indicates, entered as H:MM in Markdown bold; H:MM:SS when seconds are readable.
**4:32**
